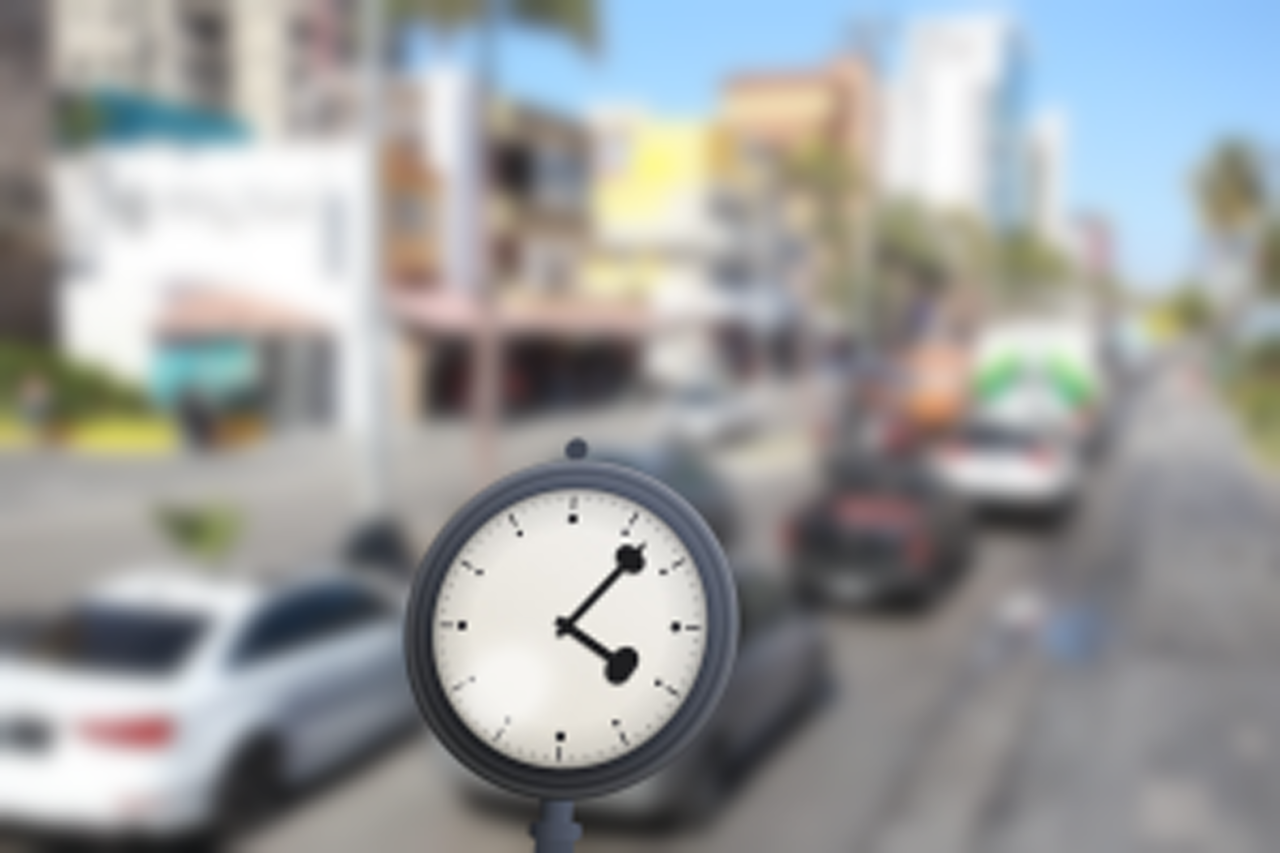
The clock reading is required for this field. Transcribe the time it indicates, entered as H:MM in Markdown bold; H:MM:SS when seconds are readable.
**4:07**
